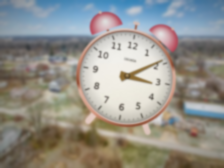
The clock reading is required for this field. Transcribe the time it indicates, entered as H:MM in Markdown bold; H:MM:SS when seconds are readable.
**3:09**
